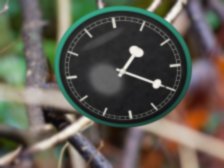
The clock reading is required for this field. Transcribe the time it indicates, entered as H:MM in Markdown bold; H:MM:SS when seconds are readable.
**1:20**
